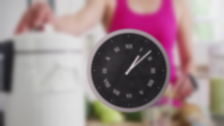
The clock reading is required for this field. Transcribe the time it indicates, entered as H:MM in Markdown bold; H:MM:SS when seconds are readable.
**1:08**
